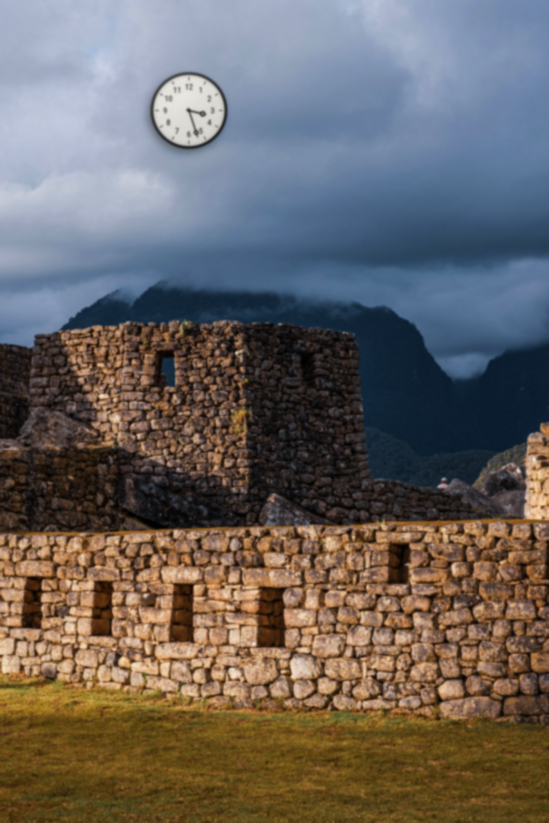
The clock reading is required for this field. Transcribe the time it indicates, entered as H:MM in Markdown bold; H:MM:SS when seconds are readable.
**3:27**
